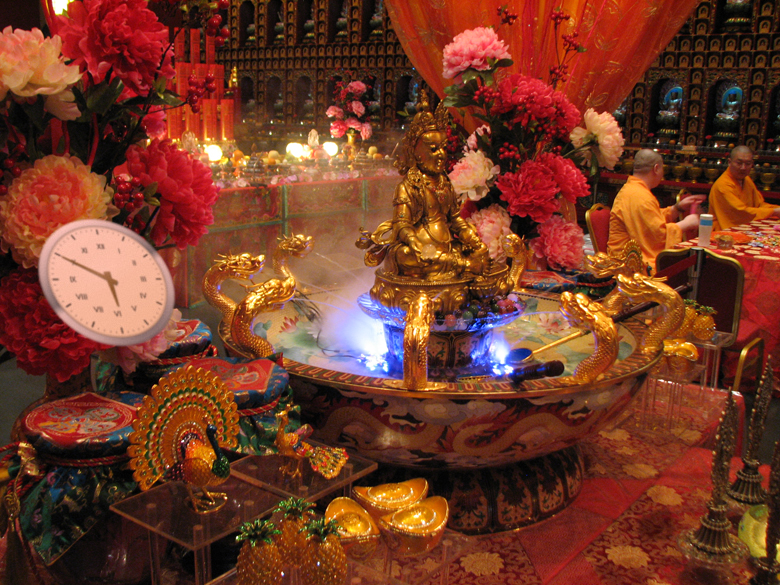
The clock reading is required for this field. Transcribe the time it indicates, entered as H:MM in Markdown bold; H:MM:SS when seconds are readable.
**5:50**
